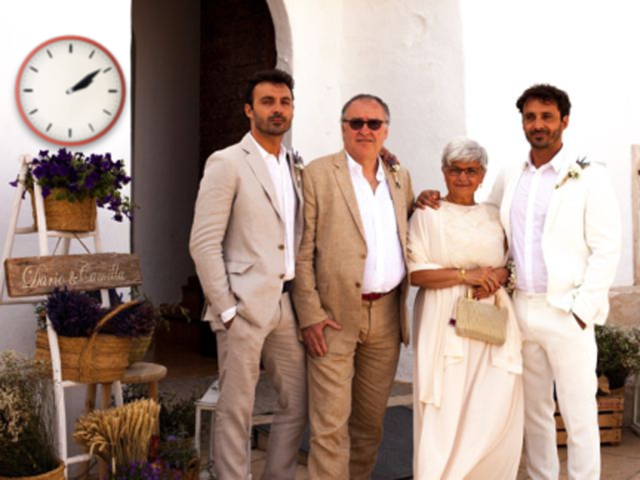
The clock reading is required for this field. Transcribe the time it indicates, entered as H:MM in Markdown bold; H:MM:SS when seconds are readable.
**2:09**
